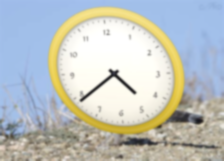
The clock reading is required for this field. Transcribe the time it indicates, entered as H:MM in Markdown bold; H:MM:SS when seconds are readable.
**4:39**
